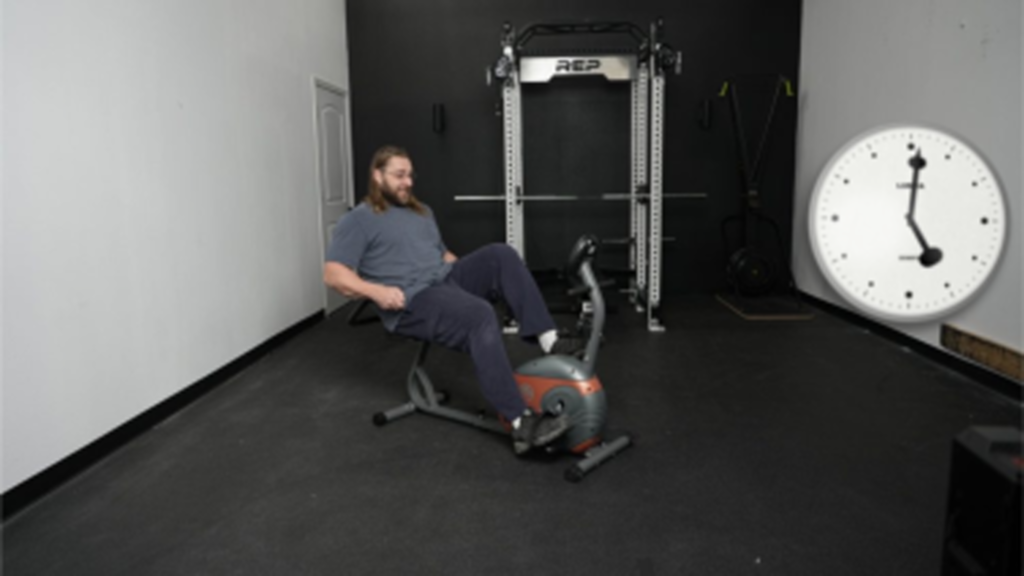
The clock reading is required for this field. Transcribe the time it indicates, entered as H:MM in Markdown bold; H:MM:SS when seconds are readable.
**5:01**
